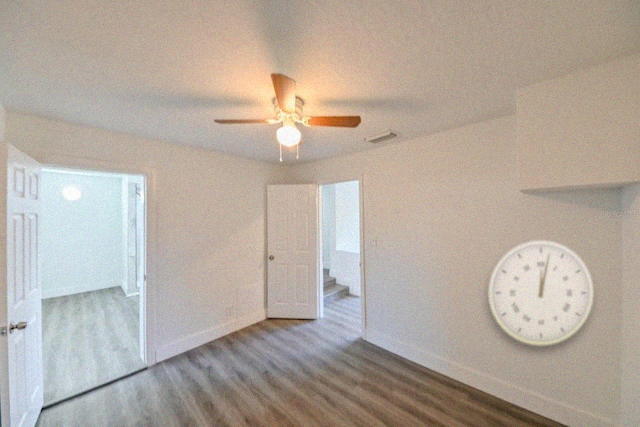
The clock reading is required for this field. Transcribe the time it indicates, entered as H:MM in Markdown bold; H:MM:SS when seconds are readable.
**12:02**
